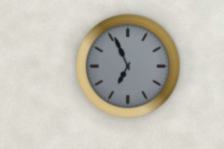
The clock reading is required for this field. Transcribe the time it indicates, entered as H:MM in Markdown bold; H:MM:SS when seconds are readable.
**6:56**
